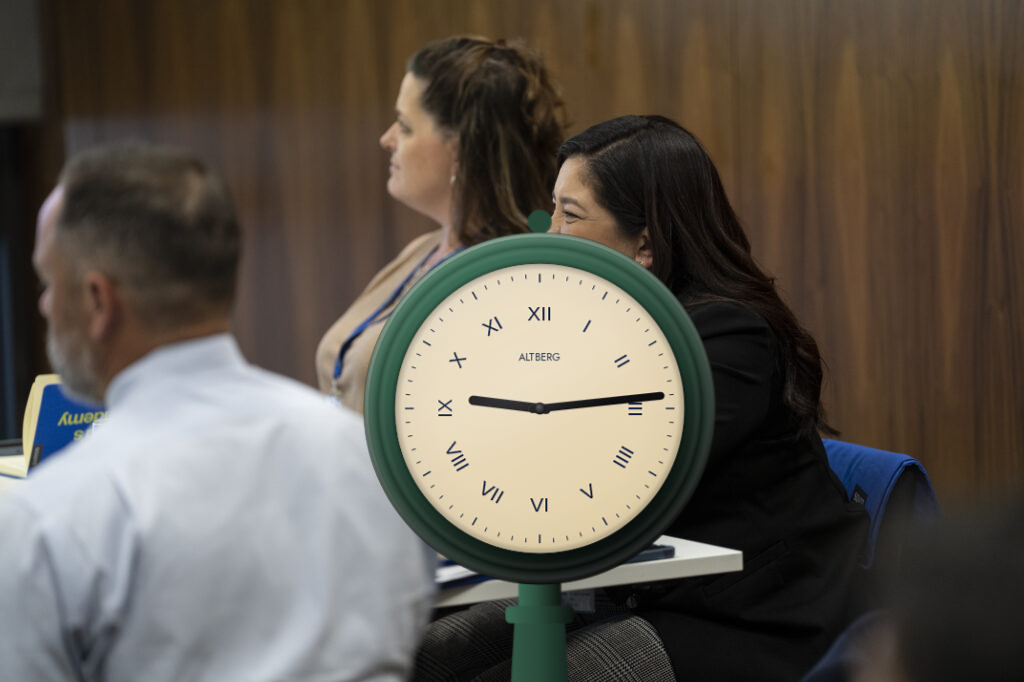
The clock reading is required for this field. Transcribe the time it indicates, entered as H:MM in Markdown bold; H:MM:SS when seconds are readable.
**9:14**
